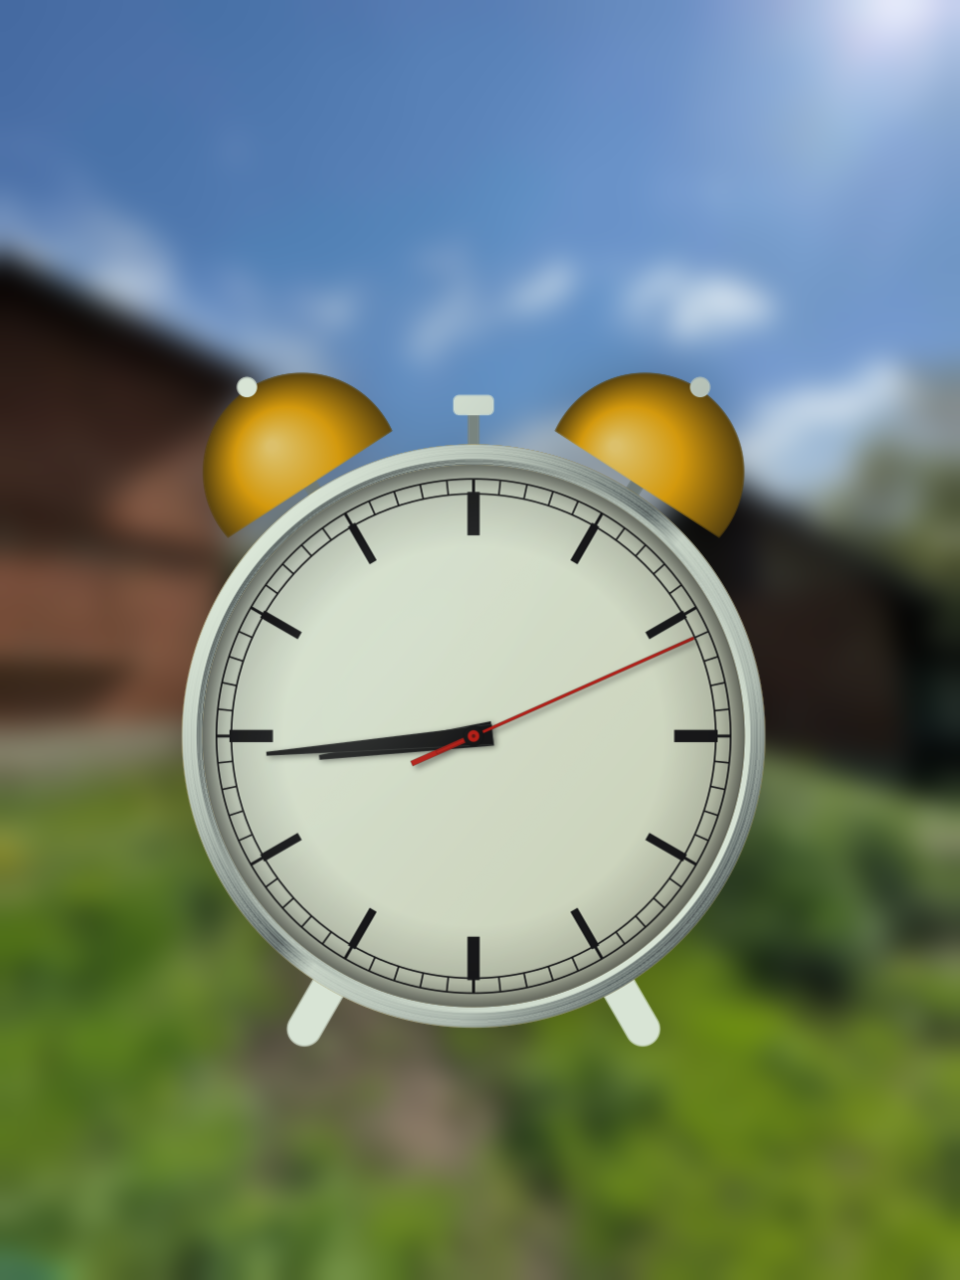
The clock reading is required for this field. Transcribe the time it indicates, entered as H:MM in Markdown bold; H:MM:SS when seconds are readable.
**8:44:11**
